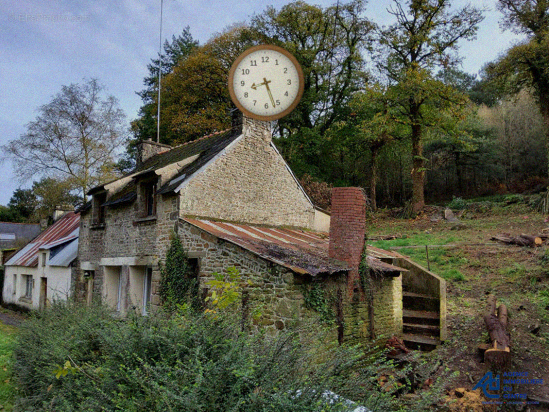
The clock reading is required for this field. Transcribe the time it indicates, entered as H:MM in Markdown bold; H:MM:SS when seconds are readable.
**8:27**
